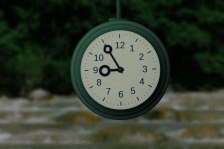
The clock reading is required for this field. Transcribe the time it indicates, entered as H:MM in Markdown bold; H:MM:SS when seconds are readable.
**8:55**
